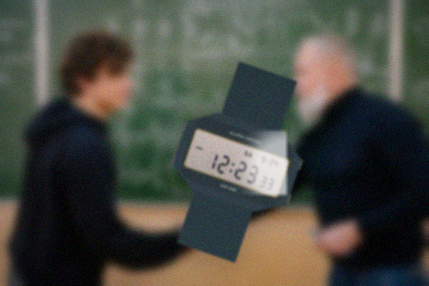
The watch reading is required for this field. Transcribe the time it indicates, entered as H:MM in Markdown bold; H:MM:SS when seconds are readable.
**12:23:33**
